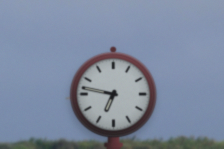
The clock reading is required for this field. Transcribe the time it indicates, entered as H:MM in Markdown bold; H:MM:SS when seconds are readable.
**6:47**
